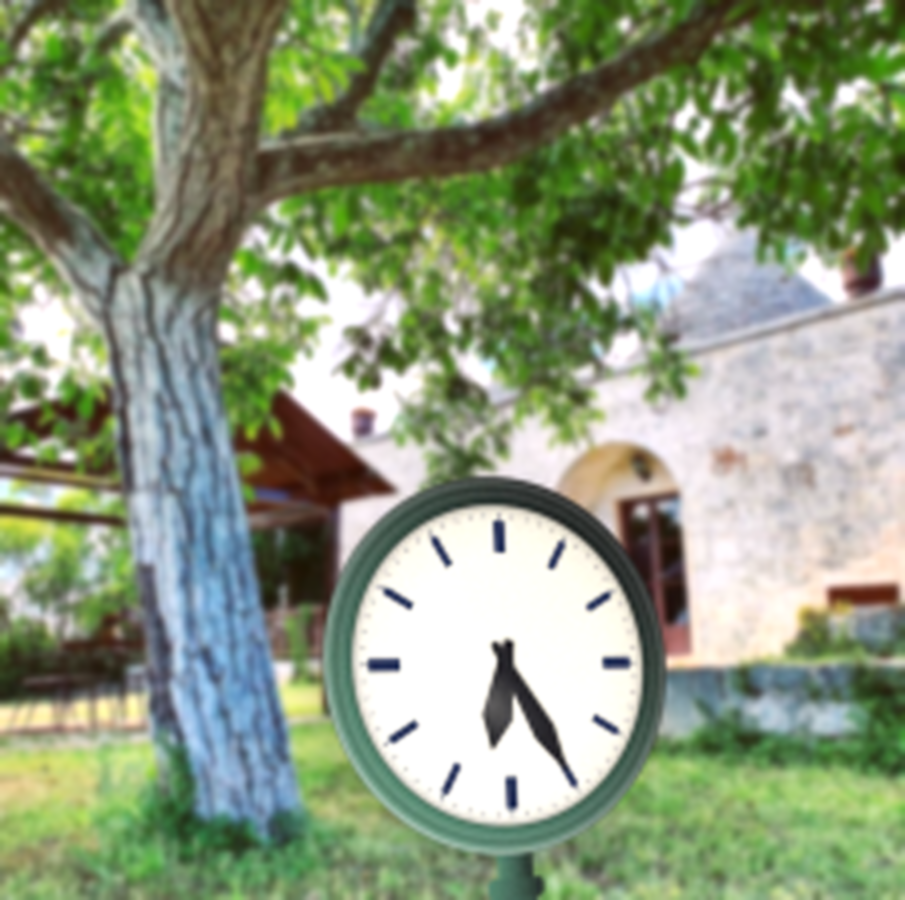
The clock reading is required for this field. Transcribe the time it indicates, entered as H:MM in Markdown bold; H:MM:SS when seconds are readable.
**6:25**
